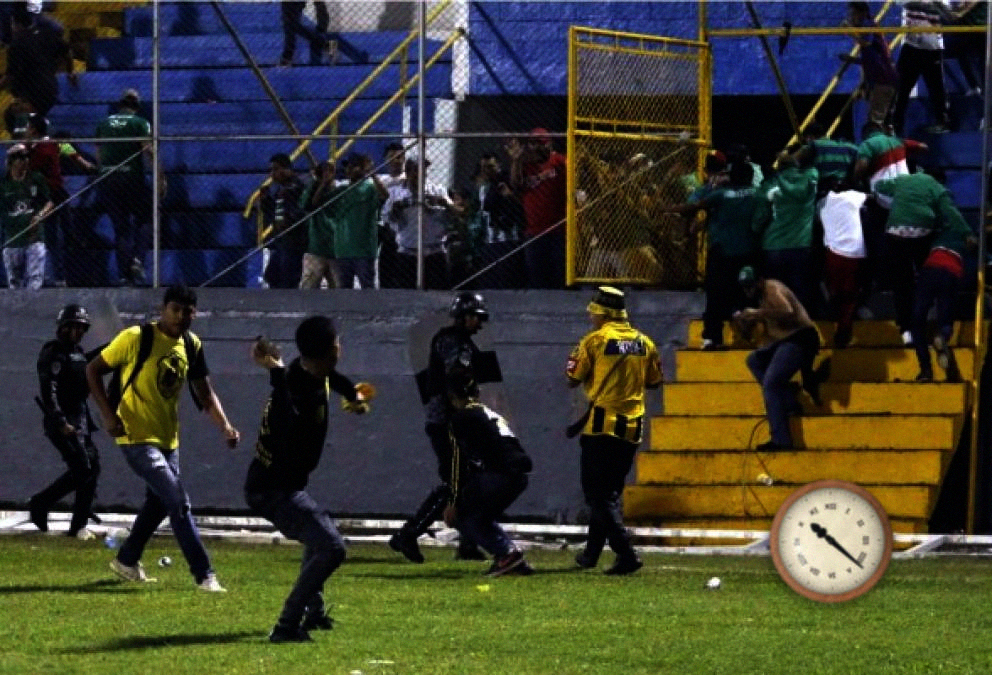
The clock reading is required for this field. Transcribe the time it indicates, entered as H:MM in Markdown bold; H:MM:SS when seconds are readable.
**10:22**
